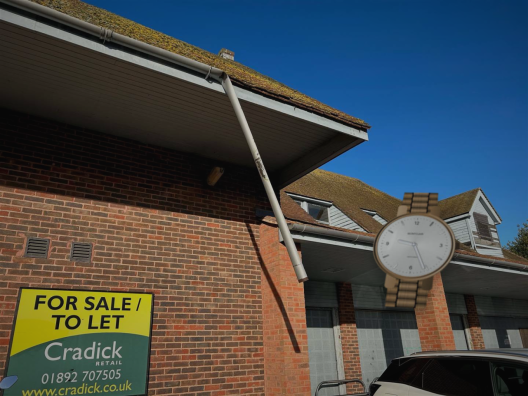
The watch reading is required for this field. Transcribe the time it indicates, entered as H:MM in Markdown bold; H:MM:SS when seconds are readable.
**9:26**
